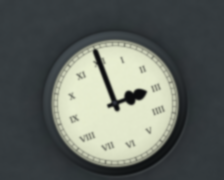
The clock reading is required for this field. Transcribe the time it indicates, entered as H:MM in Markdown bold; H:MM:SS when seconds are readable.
**3:00**
